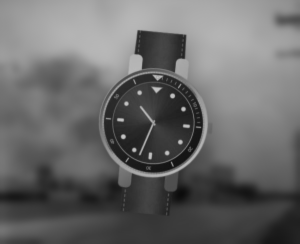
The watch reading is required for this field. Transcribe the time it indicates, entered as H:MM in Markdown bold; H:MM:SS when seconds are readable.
**10:33**
